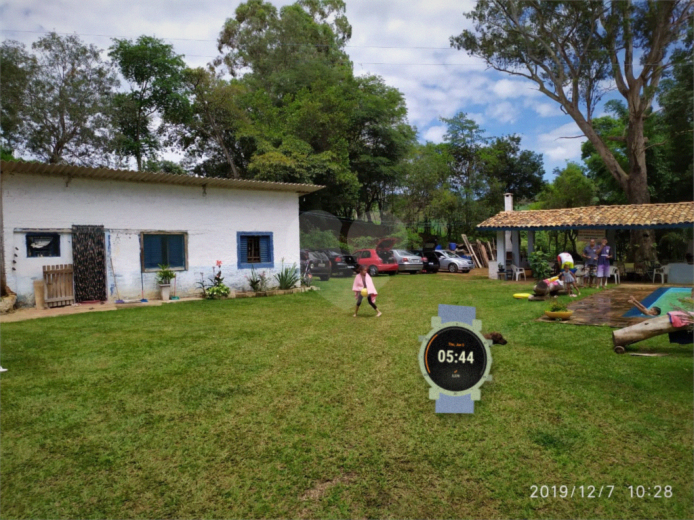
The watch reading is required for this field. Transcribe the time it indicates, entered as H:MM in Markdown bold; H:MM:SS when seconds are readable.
**5:44**
